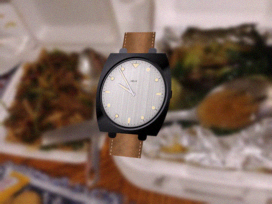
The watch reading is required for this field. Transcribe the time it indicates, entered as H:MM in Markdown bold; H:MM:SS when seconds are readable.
**9:54**
